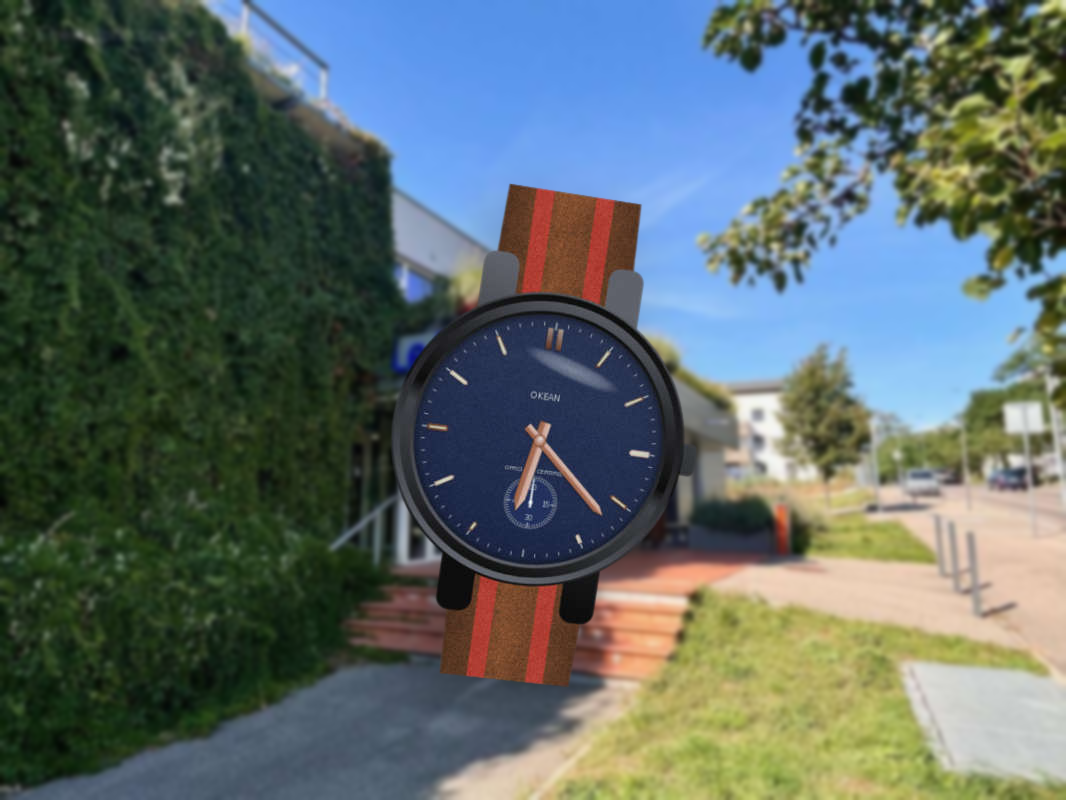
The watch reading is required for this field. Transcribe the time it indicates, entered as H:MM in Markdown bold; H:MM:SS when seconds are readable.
**6:22**
